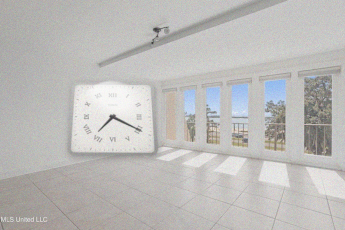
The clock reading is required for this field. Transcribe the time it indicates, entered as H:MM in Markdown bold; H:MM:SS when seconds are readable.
**7:20**
